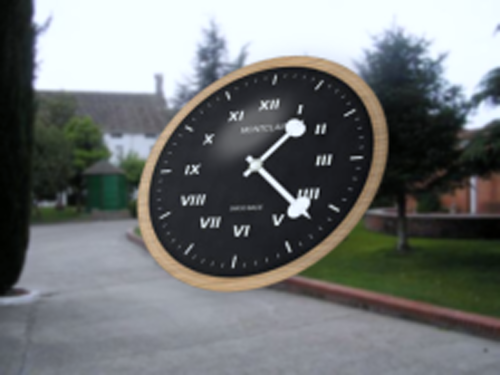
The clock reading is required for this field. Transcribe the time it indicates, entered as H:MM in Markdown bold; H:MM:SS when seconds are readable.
**1:22**
